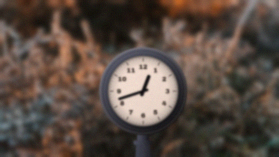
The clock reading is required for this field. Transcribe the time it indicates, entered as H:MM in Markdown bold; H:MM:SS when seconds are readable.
**12:42**
